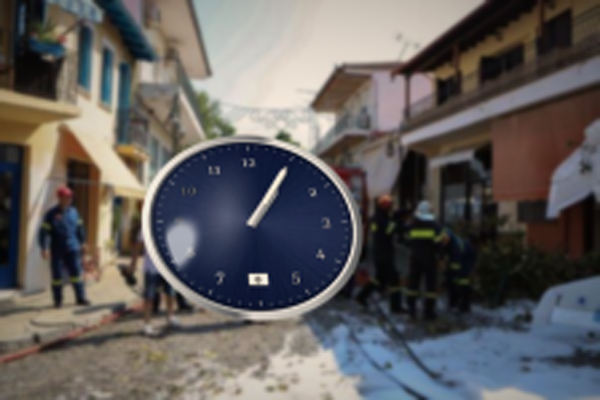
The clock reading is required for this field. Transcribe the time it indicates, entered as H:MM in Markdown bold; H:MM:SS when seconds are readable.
**1:05**
